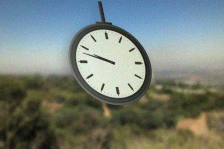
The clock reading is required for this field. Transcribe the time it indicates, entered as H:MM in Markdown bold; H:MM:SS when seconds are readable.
**9:48**
